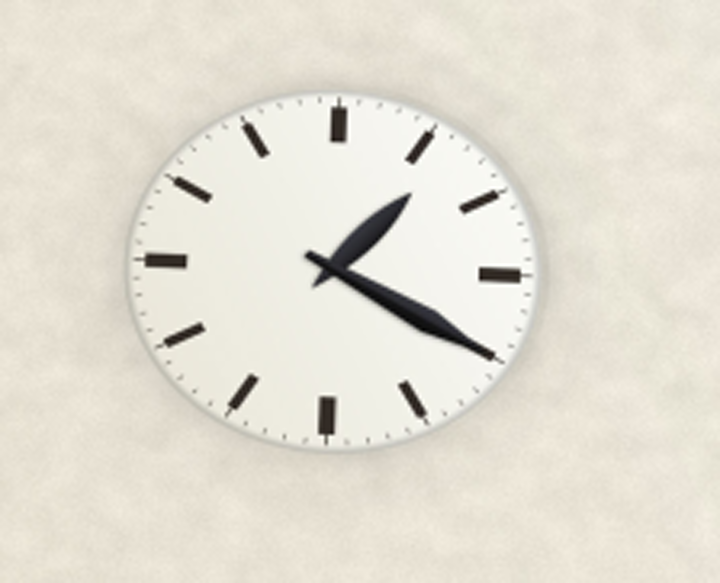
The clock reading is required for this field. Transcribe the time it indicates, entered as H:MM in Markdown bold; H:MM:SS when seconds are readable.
**1:20**
